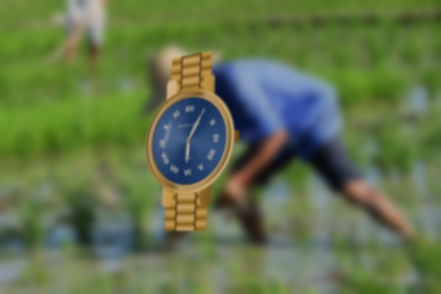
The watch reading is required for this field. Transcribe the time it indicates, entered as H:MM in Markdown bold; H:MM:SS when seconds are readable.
**6:05**
